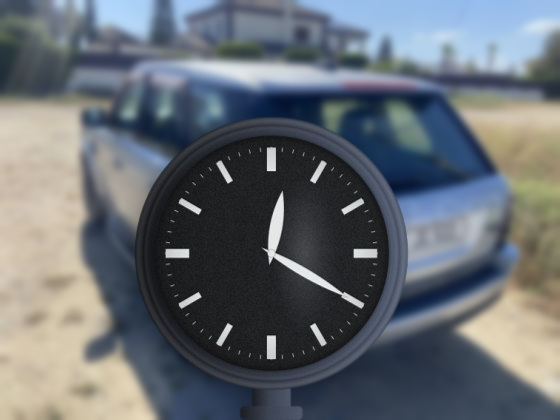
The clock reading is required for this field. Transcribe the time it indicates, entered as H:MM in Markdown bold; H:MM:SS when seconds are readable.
**12:20**
